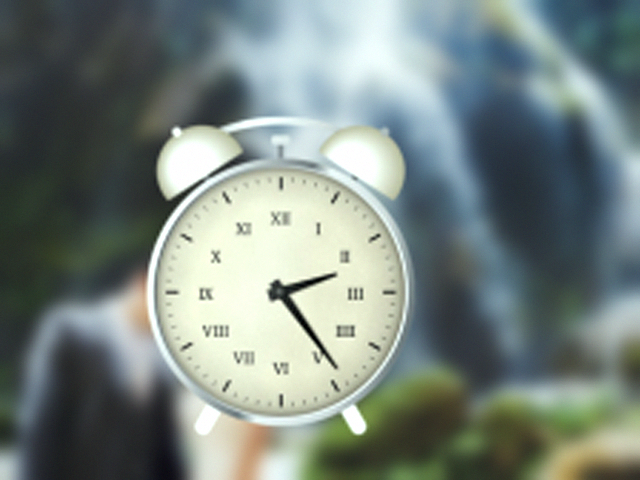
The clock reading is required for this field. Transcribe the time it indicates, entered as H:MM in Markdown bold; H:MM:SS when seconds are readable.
**2:24**
